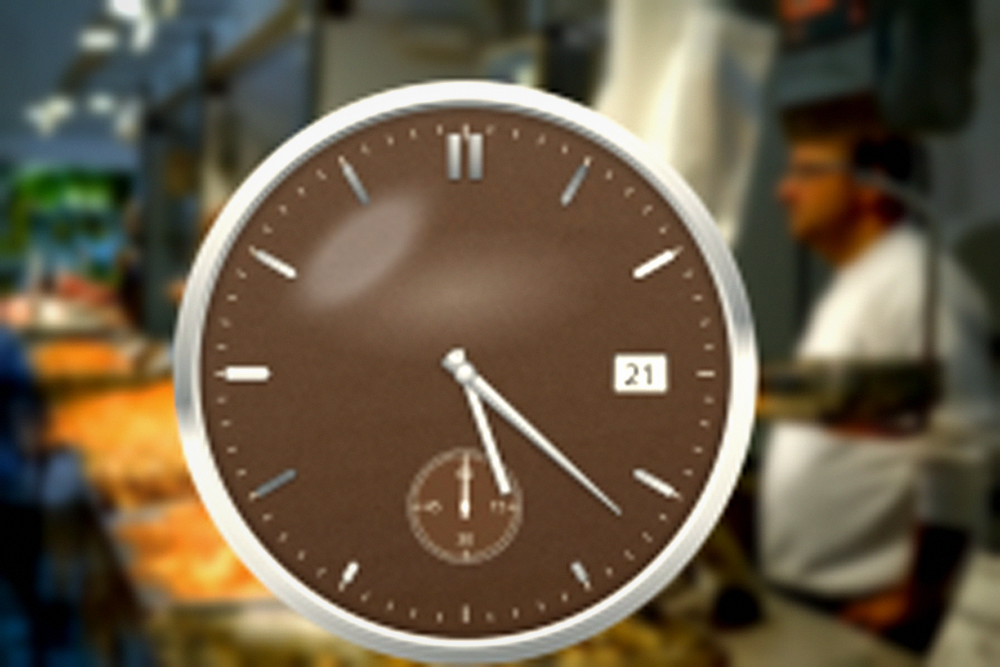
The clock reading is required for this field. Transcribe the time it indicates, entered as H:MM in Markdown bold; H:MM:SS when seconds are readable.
**5:22**
